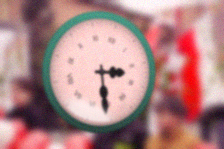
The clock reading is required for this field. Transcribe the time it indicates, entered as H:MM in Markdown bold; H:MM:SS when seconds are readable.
**2:26**
